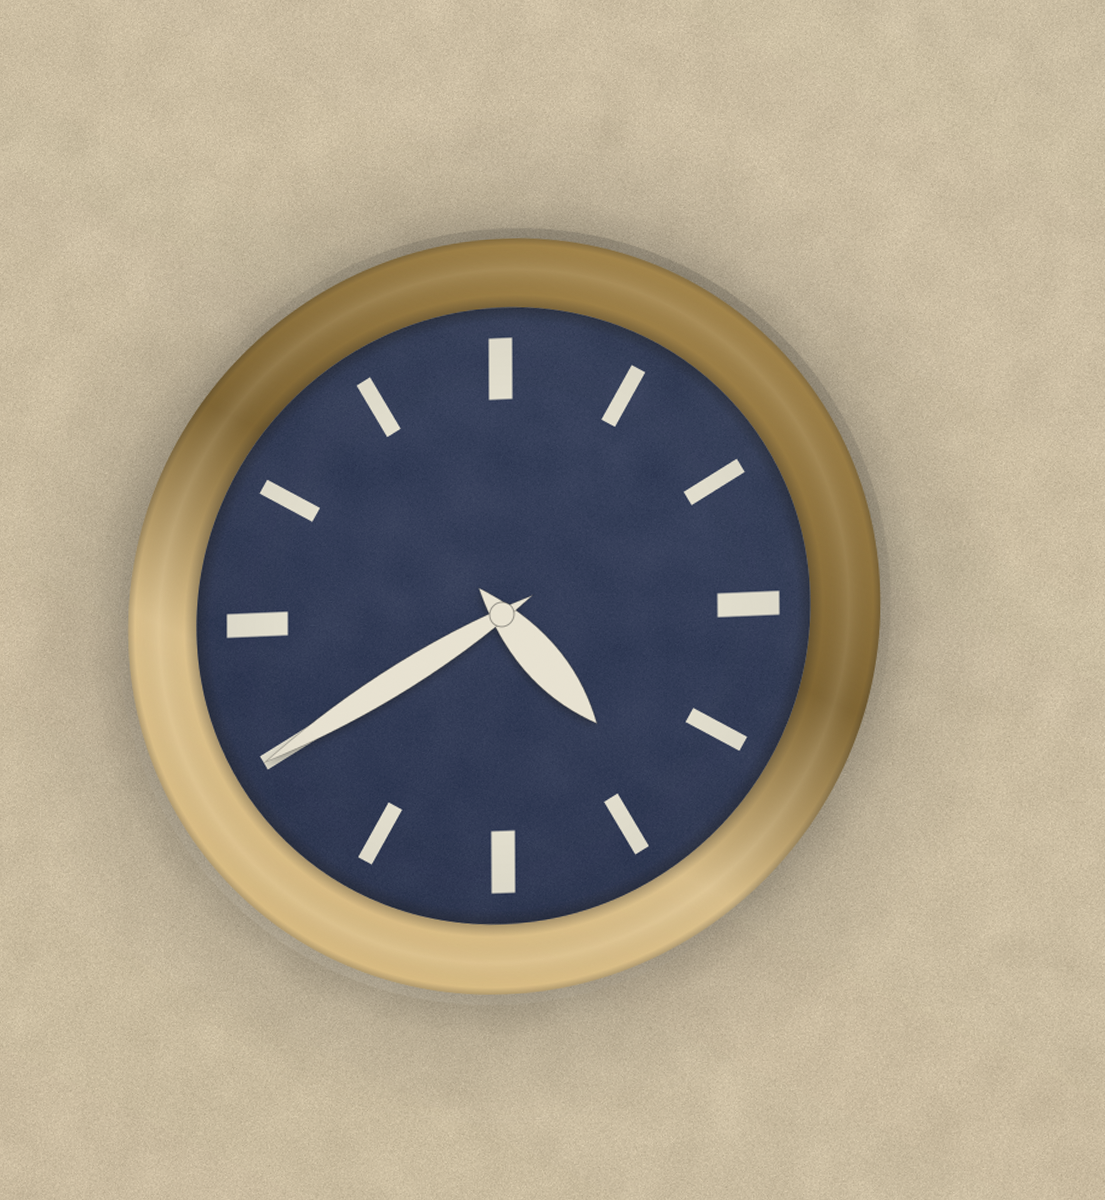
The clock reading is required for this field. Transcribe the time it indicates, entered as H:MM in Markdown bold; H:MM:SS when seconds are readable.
**4:40**
